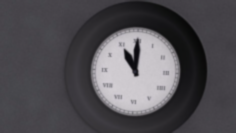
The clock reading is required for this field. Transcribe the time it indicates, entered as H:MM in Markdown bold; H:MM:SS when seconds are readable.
**11:00**
